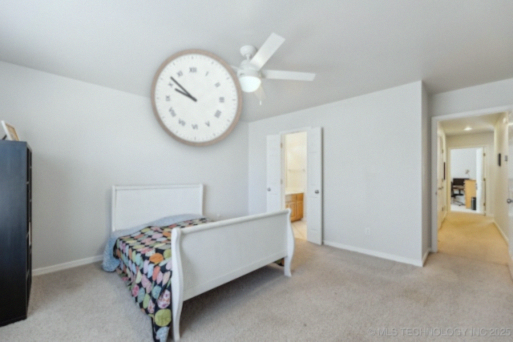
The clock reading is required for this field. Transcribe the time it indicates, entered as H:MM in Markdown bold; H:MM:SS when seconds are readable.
**9:52**
